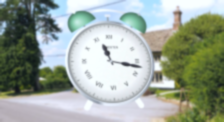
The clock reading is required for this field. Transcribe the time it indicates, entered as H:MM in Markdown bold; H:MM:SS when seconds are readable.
**11:17**
